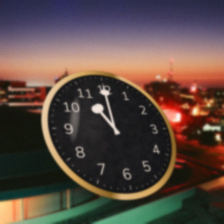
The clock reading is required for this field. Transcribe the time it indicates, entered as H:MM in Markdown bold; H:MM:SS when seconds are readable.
**11:00**
